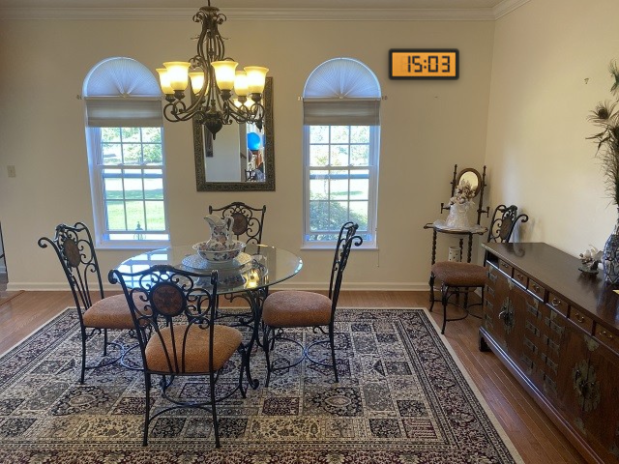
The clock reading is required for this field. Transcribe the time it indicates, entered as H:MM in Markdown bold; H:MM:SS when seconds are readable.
**15:03**
